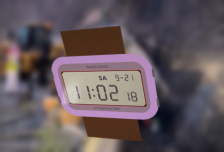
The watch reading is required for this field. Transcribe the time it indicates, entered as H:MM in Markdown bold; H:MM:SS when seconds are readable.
**11:02:18**
